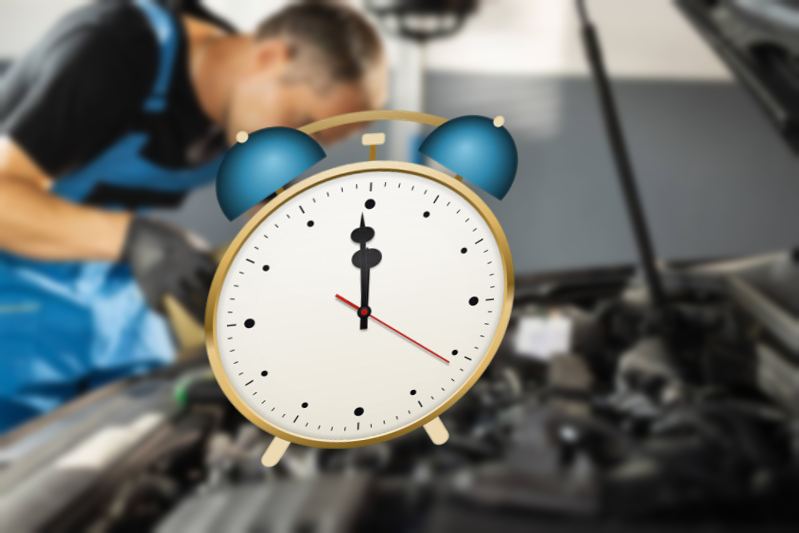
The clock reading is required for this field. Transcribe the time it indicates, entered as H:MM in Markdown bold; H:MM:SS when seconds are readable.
**11:59:21**
